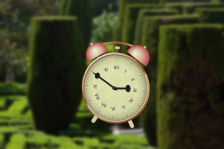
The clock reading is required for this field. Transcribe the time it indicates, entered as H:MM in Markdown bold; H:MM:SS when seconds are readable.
**2:50**
